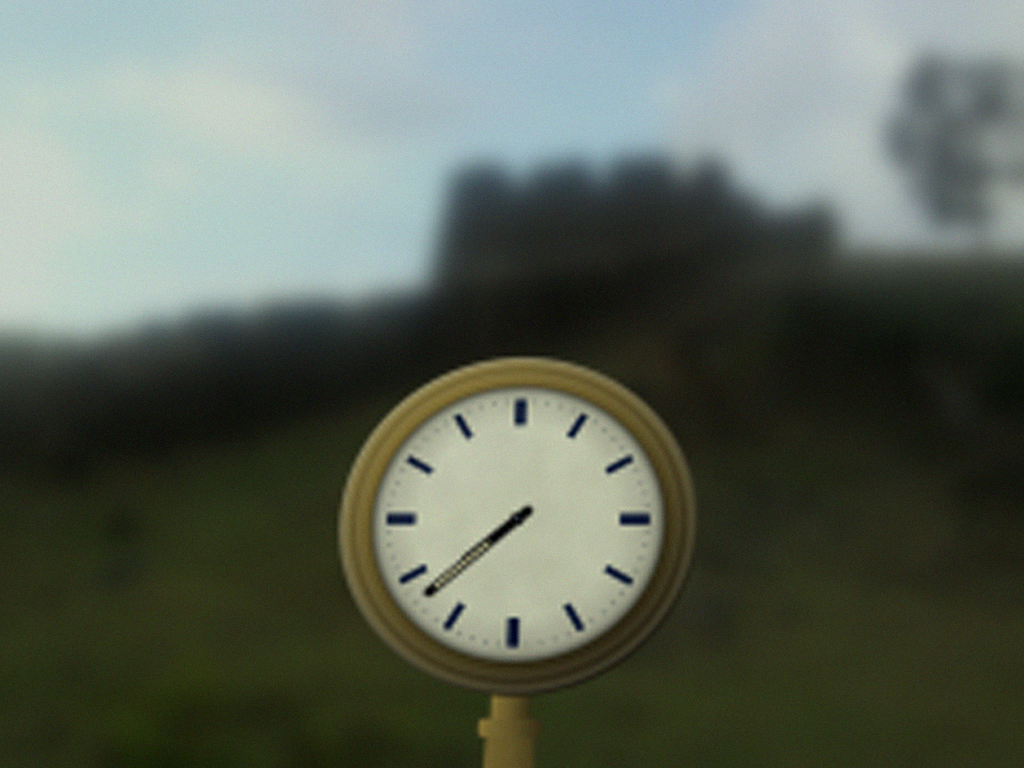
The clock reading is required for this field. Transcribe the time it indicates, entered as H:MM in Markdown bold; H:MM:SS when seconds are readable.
**7:38**
